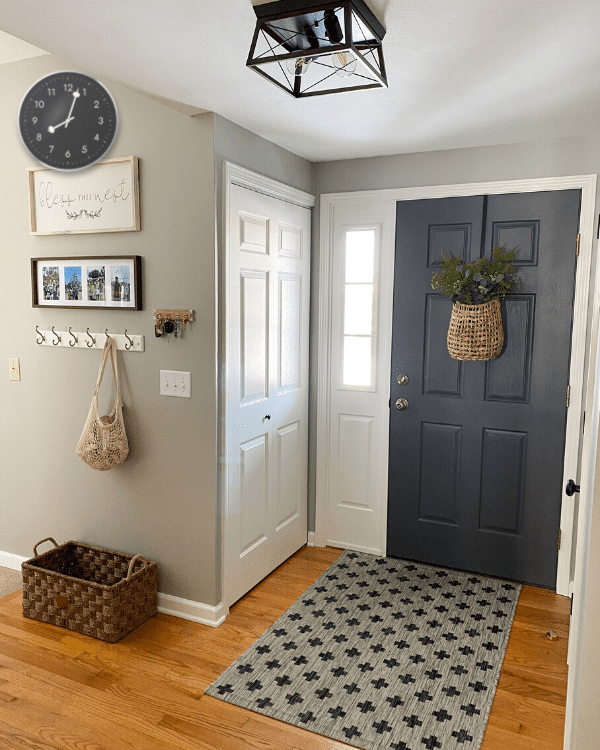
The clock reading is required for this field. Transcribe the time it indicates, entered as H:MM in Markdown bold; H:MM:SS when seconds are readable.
**8:03**
